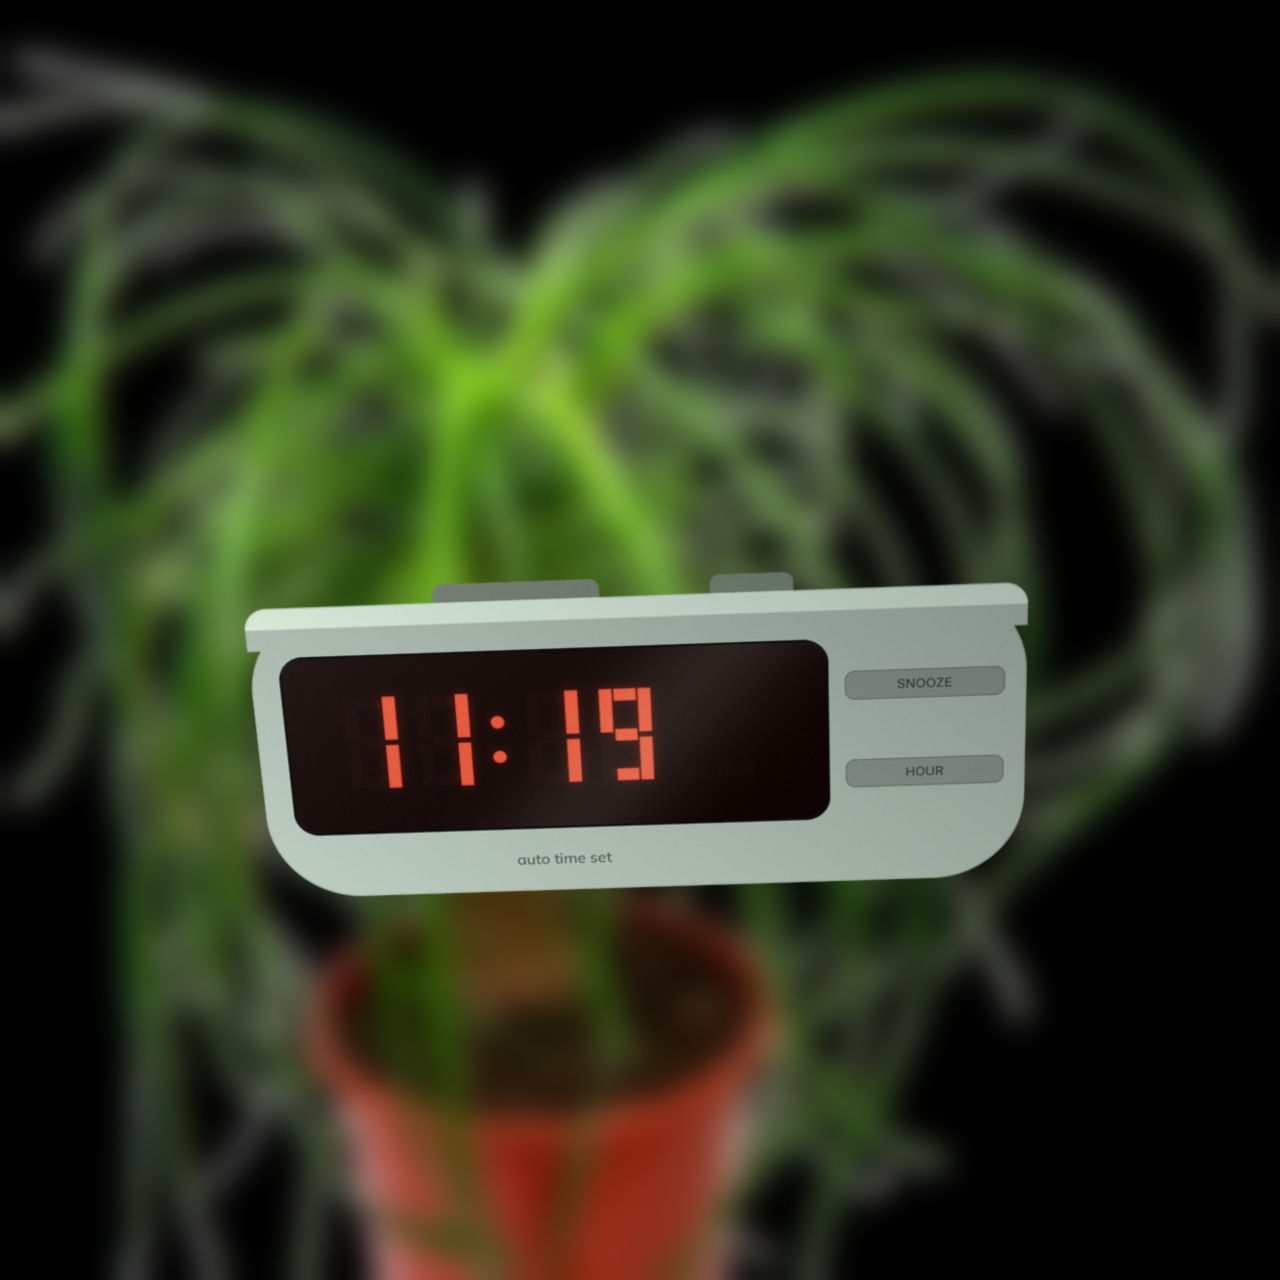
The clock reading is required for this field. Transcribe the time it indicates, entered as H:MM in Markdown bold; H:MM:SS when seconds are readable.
**11:19**
